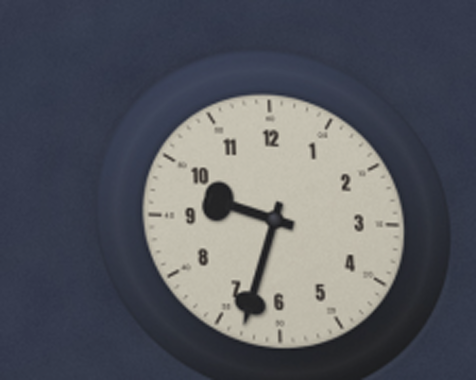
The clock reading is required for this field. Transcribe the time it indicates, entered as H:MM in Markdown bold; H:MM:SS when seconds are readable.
**9:33**
